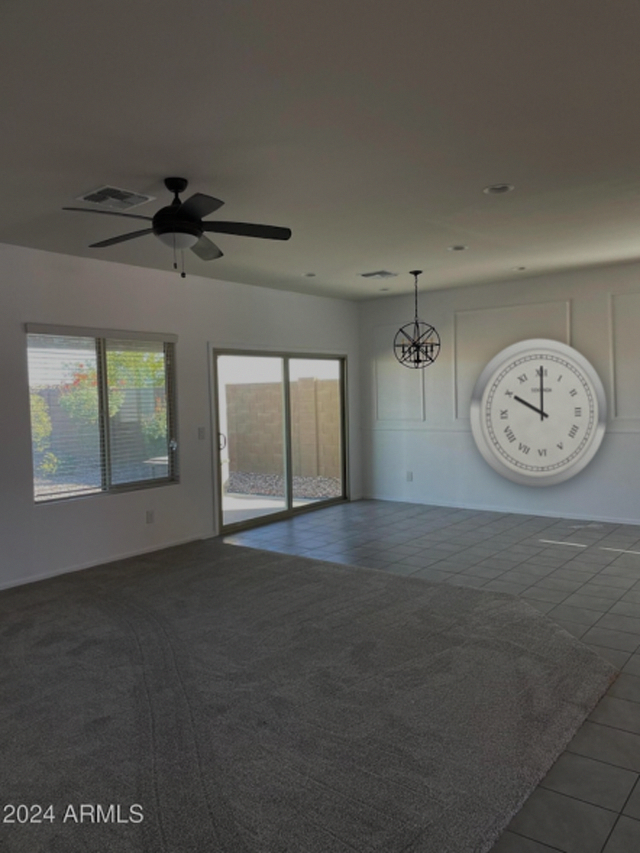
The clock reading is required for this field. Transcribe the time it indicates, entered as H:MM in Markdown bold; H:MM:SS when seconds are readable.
**10:00**
